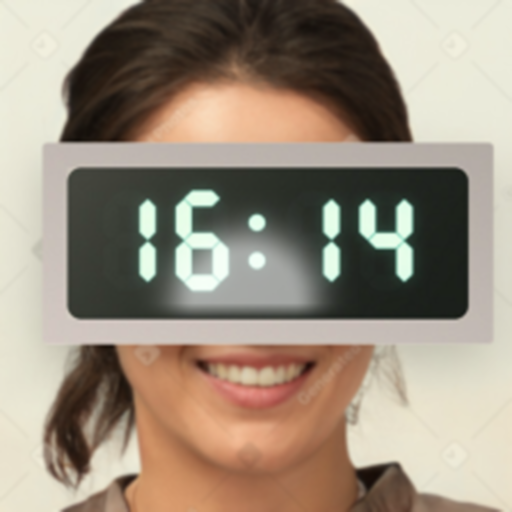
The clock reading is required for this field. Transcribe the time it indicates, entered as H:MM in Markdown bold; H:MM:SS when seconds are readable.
**16:14**
